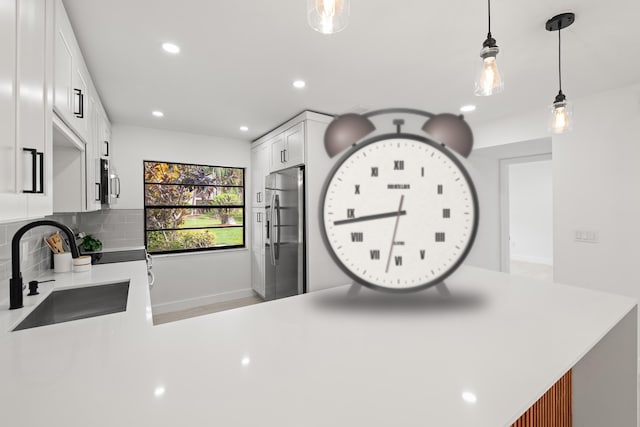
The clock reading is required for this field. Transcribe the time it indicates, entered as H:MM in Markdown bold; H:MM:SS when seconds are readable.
**8:43:32**
